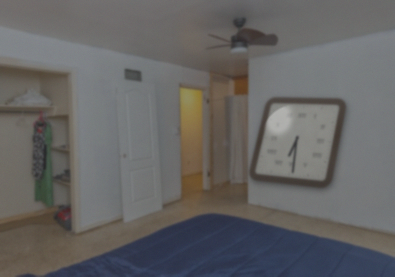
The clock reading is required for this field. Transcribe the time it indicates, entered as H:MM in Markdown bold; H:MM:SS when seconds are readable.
**6:29**
